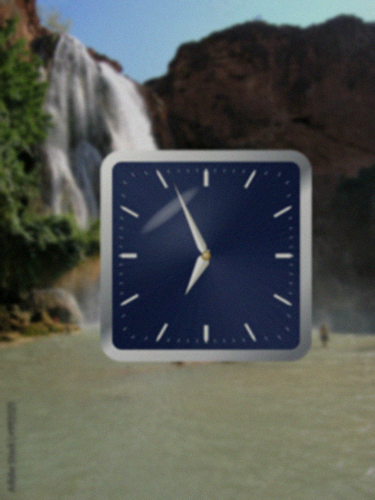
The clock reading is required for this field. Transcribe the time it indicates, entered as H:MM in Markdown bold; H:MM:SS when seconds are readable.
**6:56**
